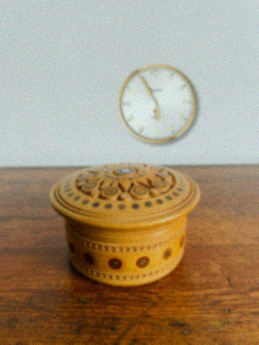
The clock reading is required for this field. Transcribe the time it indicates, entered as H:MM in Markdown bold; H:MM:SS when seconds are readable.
**5:55**
